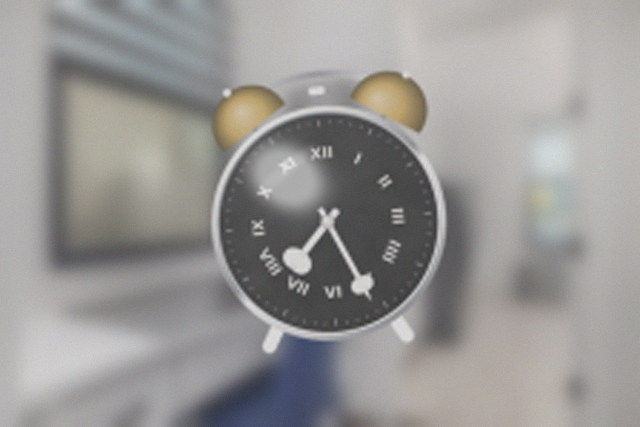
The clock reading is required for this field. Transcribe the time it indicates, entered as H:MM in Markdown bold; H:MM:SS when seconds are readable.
**7:26**
